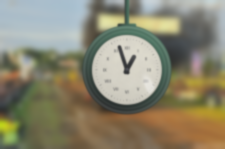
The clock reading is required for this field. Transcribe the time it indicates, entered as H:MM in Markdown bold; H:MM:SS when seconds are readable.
**12:57**
